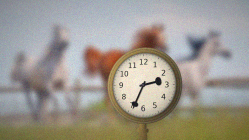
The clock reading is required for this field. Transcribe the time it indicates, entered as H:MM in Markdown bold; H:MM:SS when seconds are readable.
**2:34**
